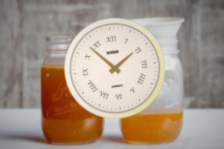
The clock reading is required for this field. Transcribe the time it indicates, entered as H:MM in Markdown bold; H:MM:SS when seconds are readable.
**1:53**
